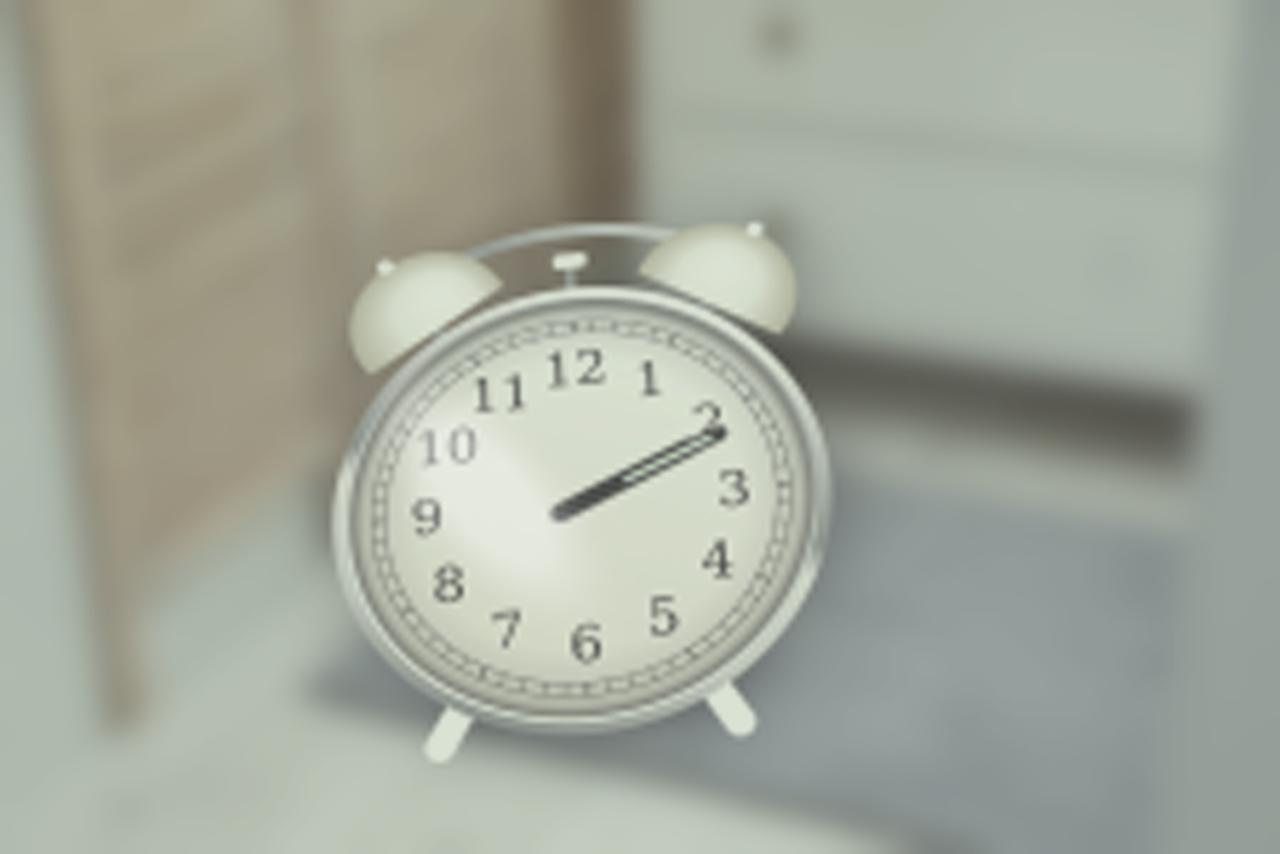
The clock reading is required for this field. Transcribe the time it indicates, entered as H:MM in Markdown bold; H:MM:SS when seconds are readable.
**2:11**
